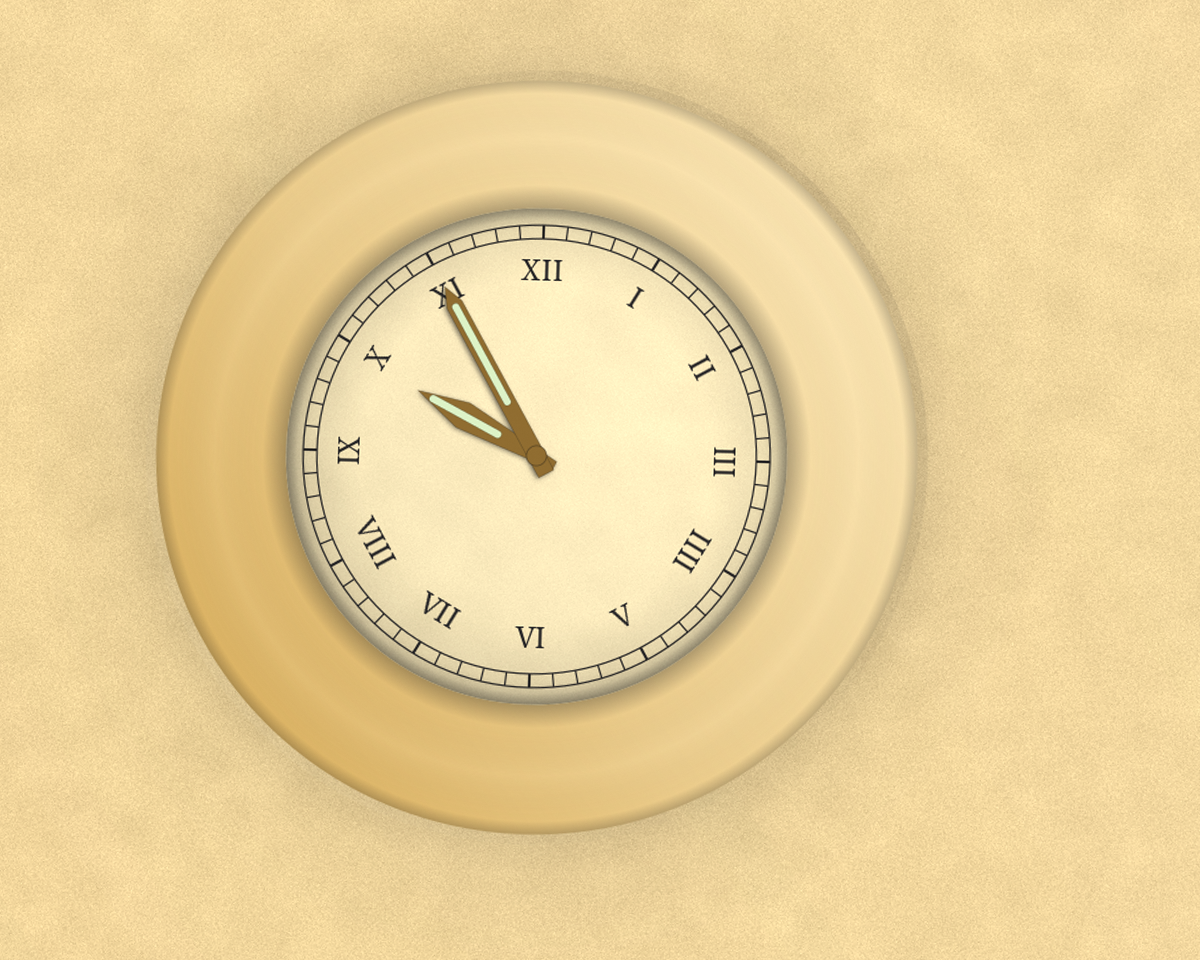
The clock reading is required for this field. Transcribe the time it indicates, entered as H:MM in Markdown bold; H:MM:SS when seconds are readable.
**9:55**
